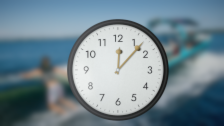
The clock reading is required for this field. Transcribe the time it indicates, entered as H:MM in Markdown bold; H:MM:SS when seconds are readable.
**12:07**
